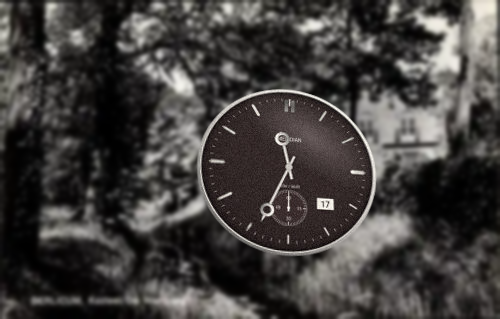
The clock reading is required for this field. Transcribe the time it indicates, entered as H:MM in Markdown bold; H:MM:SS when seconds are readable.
**11:34**
